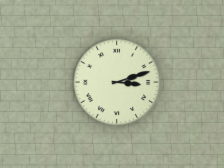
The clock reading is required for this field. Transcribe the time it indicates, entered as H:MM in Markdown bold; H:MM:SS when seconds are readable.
**3:12**
